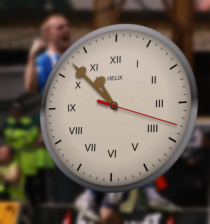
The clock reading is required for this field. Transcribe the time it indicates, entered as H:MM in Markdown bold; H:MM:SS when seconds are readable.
**10:52:18**
